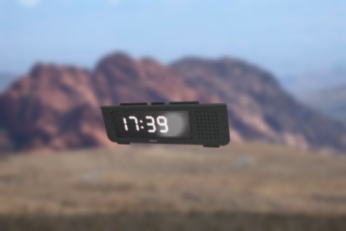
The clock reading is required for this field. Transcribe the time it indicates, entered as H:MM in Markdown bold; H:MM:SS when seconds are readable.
**17:39**
